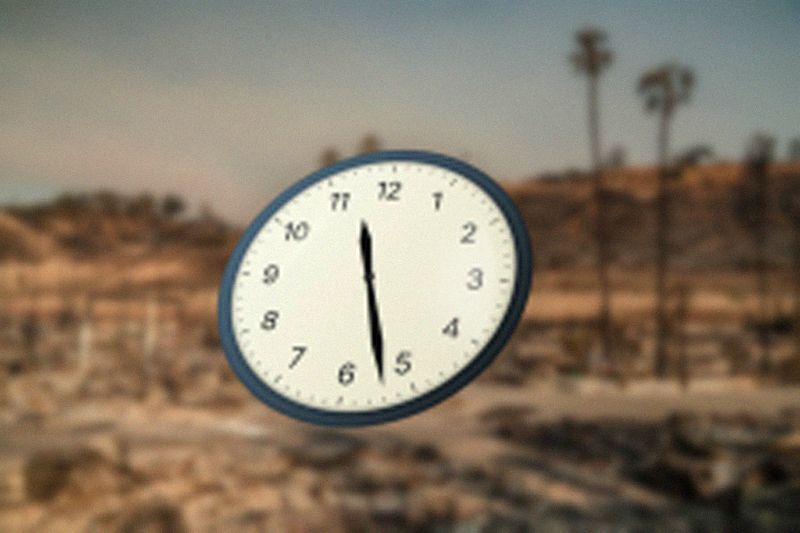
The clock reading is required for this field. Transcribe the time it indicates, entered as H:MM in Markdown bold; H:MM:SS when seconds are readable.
**11:27**
